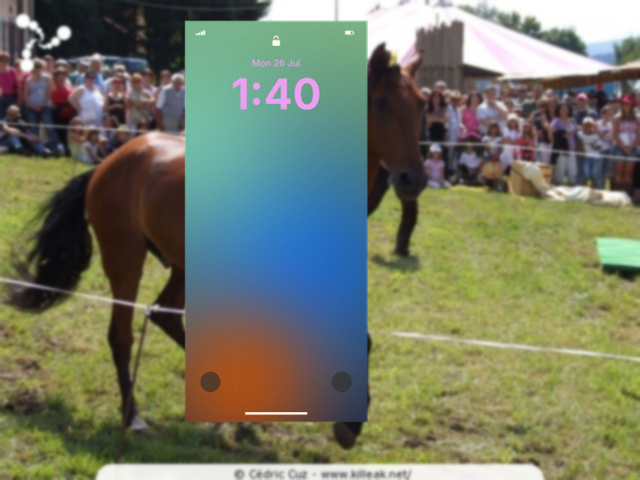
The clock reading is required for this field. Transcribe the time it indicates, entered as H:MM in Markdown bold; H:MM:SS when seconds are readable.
**1:40**
